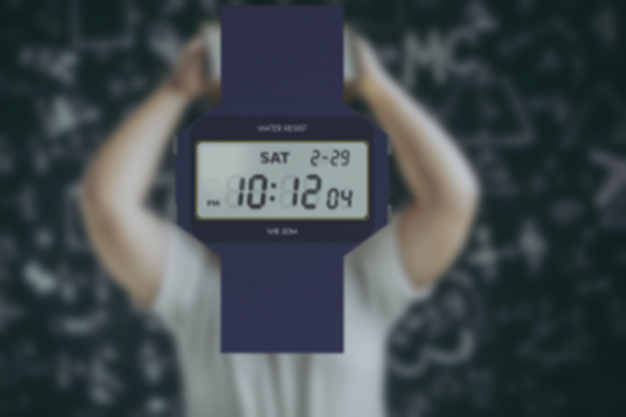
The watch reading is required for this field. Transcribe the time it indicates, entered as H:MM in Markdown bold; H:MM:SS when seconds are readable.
**10:12:04**
